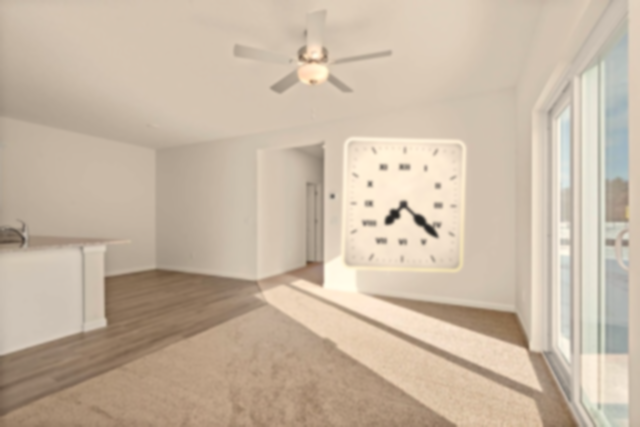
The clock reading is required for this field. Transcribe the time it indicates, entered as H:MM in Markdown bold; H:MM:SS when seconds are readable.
**7:22**
